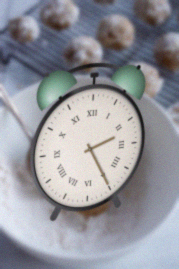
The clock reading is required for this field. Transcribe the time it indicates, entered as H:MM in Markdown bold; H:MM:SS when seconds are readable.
**2:25**
